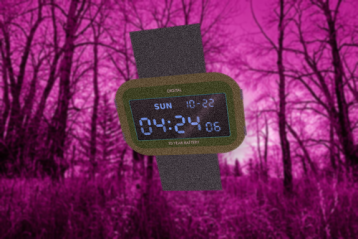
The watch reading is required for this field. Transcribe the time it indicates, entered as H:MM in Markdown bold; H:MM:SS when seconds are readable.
**4:24:06**
